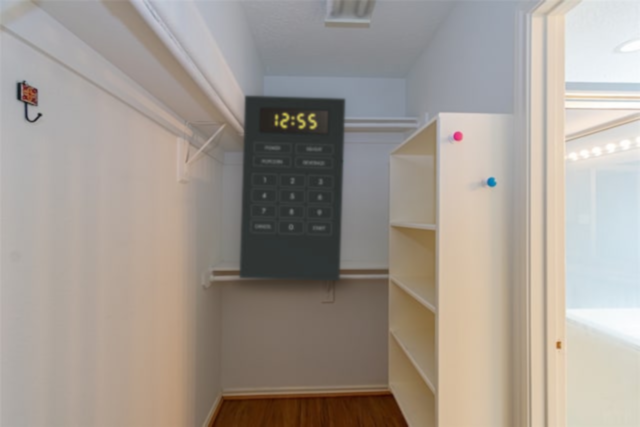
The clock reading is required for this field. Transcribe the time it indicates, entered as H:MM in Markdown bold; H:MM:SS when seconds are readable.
**12:55**
